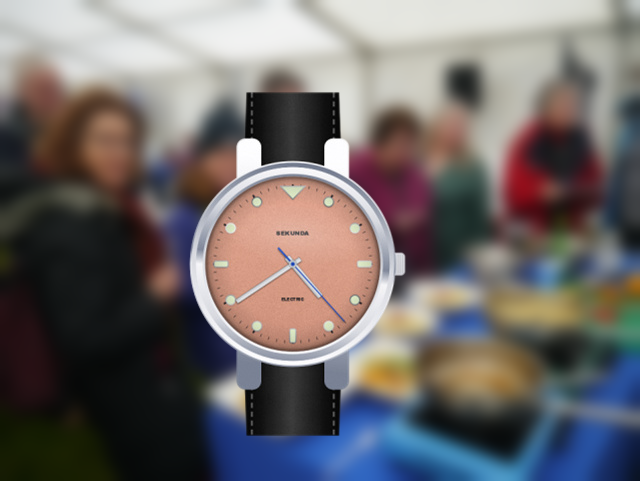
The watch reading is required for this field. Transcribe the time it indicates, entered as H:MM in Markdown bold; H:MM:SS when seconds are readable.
**4:39:23**
